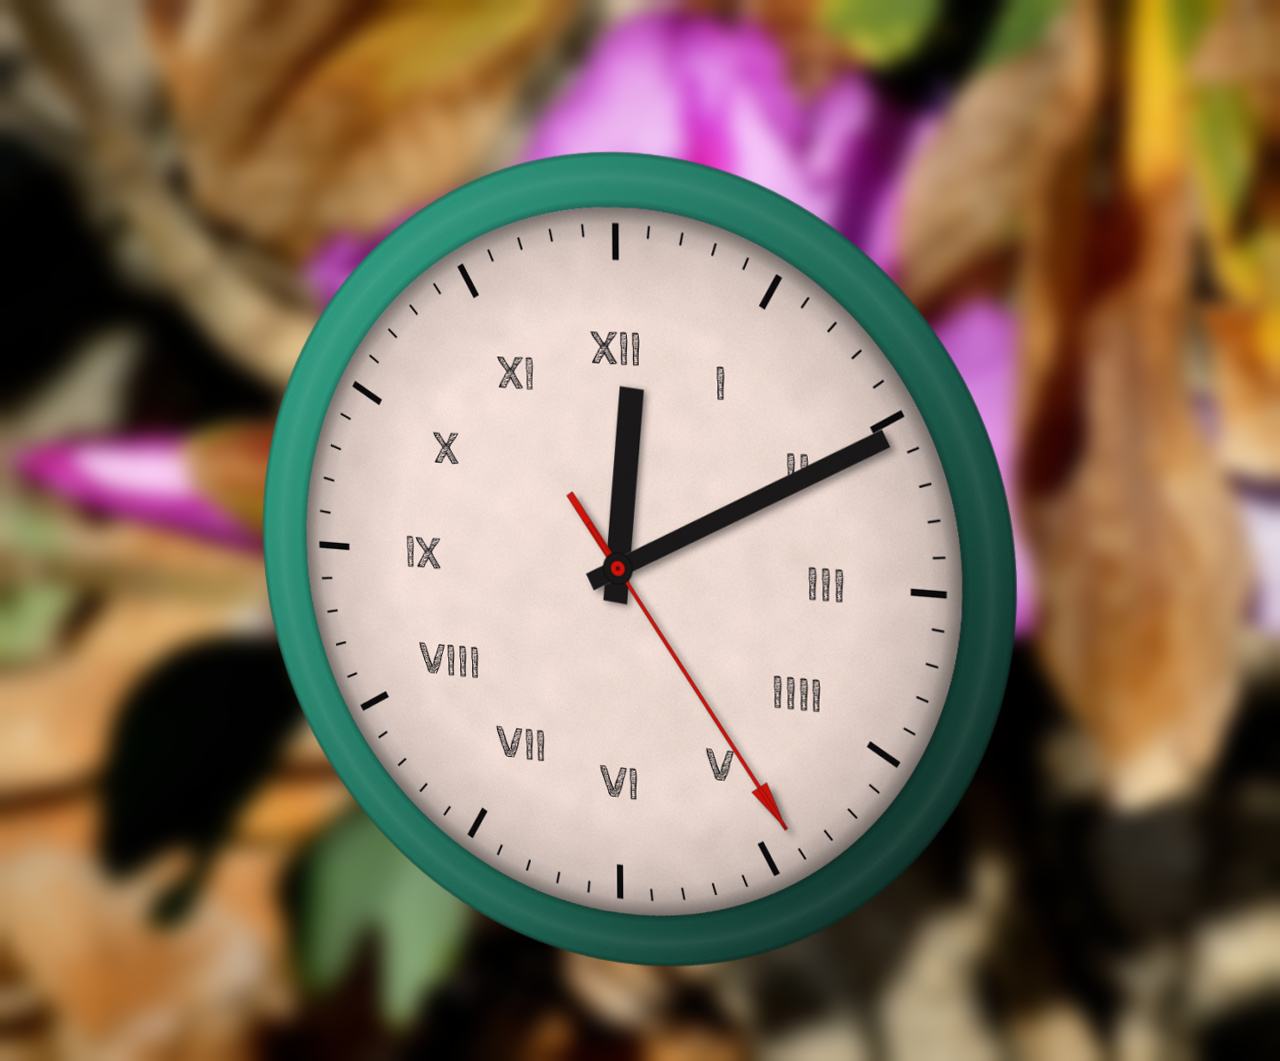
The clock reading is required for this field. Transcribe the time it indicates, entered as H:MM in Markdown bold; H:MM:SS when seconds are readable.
**12:10:24**
